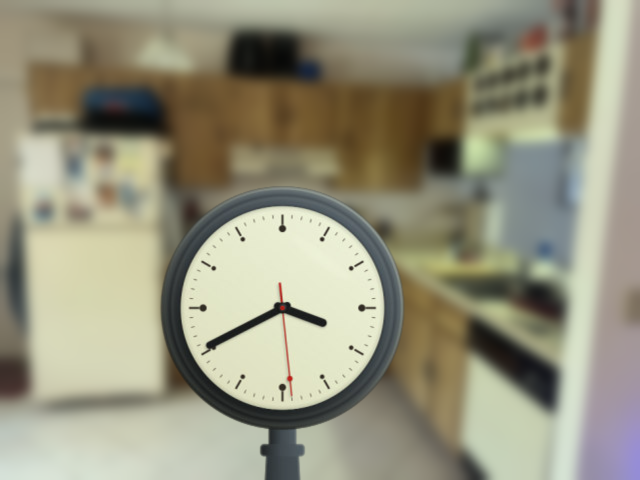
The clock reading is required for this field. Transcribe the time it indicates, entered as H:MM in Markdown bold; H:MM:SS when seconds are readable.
**3:40:29**
